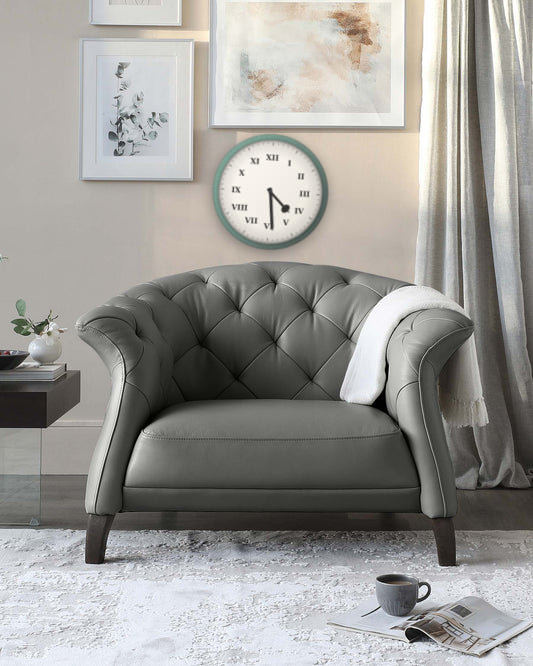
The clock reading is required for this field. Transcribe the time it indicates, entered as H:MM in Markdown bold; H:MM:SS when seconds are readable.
**4:29**
